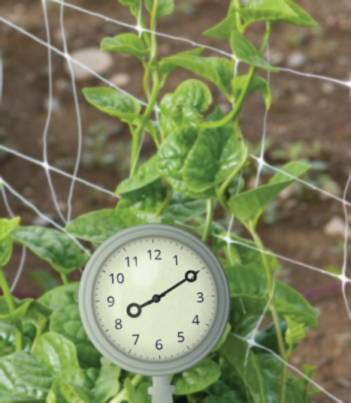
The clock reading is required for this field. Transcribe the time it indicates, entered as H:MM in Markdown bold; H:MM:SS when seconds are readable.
**8:10**
